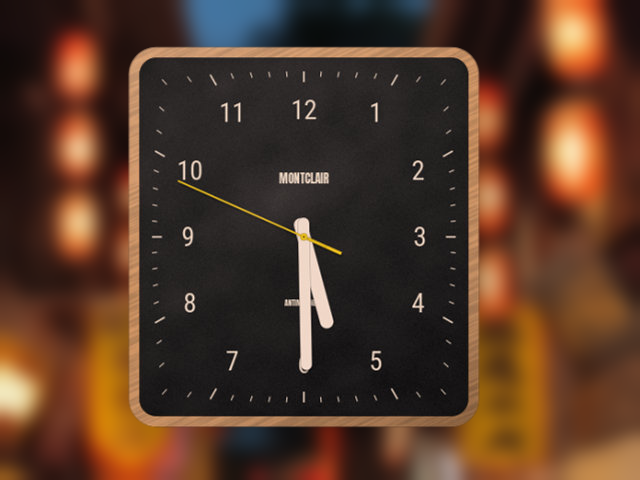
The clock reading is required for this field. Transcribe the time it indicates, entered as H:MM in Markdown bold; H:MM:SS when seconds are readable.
**5:29:49**
